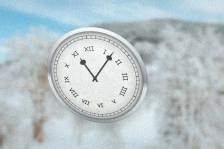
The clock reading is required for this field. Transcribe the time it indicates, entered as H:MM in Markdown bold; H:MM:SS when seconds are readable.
**11:07**
